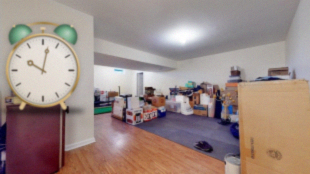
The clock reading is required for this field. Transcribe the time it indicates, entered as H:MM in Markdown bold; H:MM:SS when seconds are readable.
**10:02**
